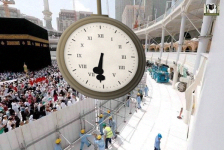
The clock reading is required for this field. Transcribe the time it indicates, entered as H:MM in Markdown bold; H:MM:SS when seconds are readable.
**6:31**
